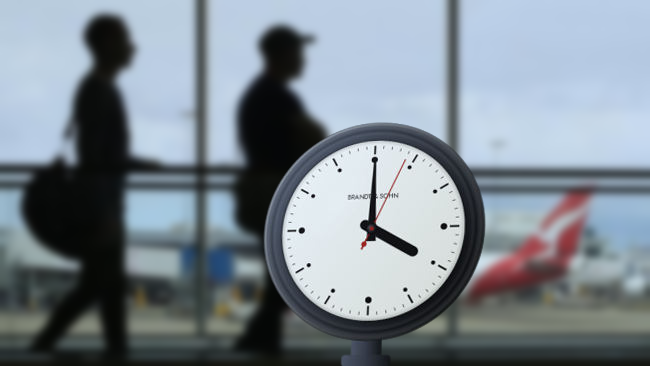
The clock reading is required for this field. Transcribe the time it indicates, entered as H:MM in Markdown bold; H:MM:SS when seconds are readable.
**4:00:04**
